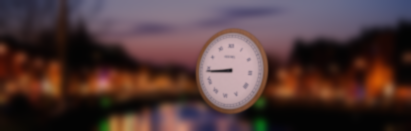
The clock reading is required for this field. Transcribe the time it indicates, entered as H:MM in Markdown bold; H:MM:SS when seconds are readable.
**8:44**
